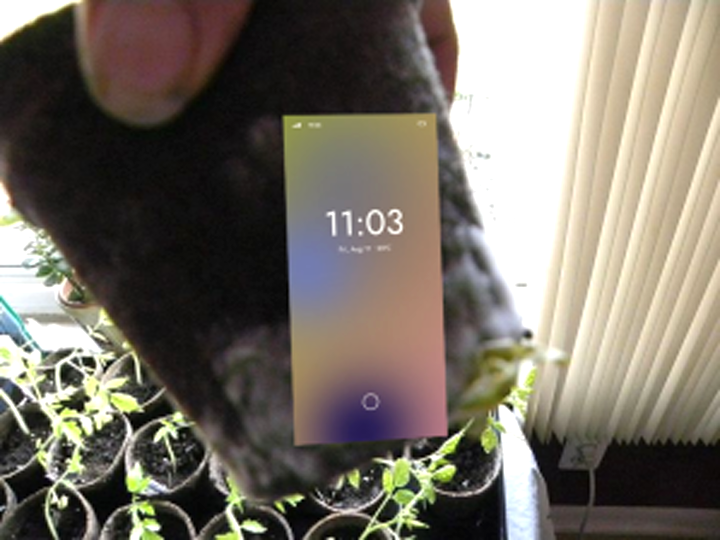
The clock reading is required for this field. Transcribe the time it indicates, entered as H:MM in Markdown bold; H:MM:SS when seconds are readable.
**11:03**
